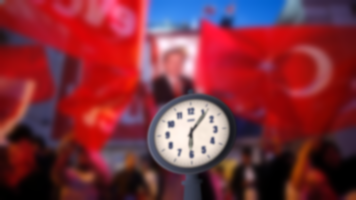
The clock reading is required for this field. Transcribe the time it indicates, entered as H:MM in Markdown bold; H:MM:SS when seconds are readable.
**6:06**
